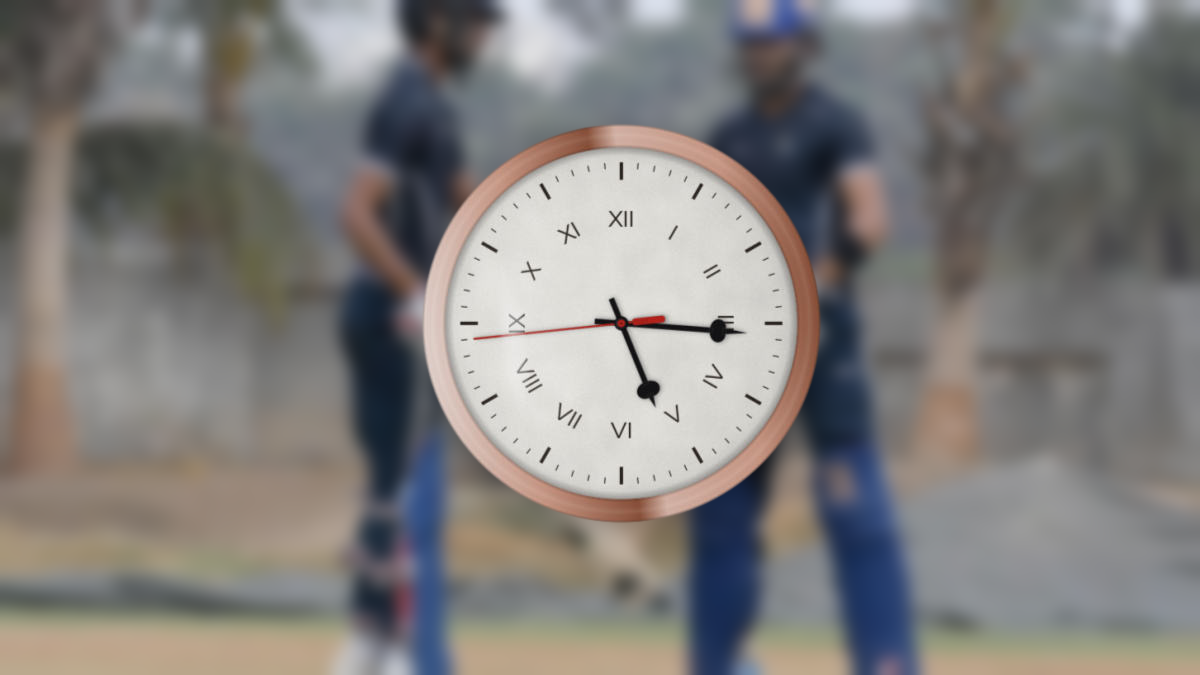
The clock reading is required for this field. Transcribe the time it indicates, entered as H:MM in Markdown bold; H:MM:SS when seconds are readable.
**5:15:44**
